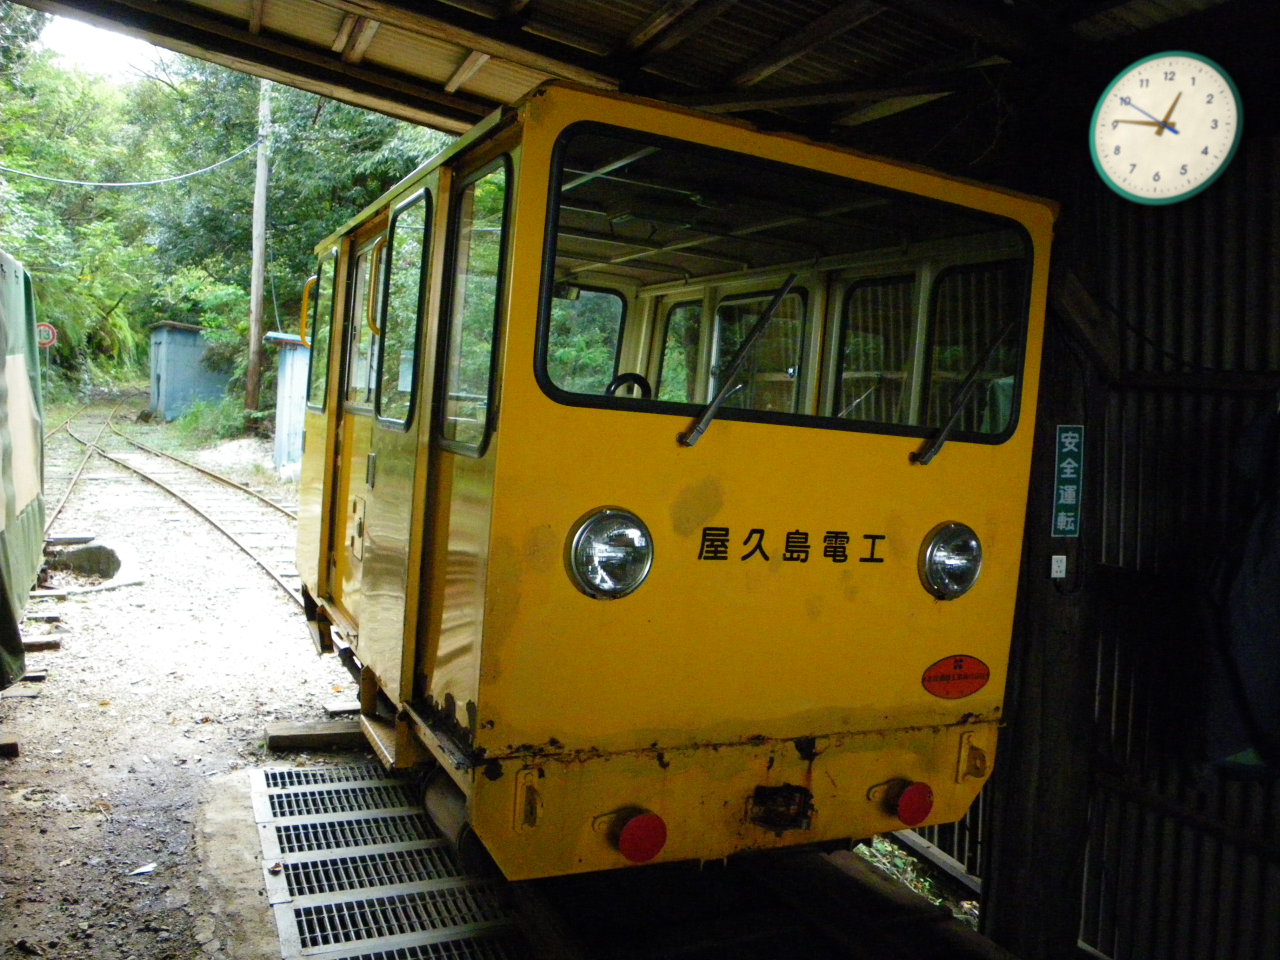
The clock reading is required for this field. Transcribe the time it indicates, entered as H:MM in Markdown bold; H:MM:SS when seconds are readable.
**12:45:50**
